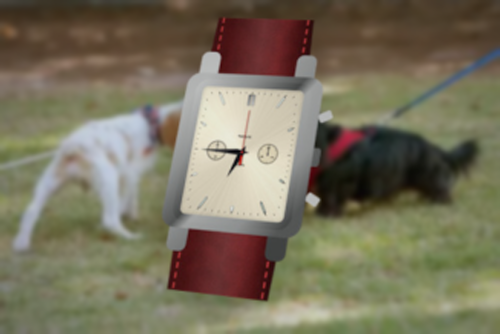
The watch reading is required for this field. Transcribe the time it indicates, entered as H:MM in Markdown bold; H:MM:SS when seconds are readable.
**6:45**
